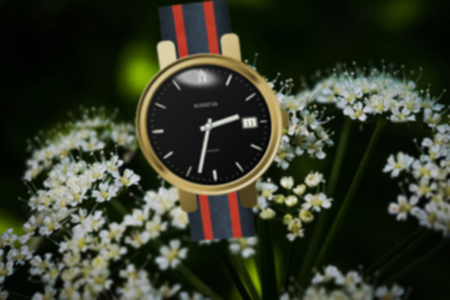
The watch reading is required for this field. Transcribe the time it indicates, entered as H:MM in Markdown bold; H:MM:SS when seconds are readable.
**2:33**
